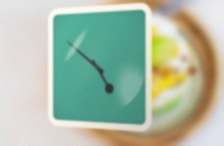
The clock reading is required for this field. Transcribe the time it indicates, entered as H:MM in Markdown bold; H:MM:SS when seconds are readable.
**4:51**
